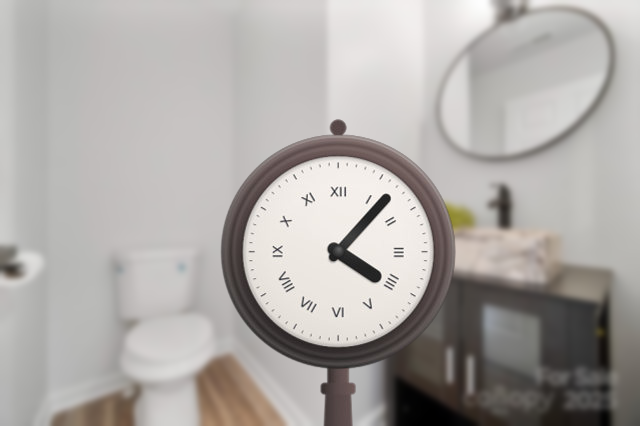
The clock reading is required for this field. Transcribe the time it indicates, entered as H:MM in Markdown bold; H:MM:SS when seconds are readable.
**4:07**
